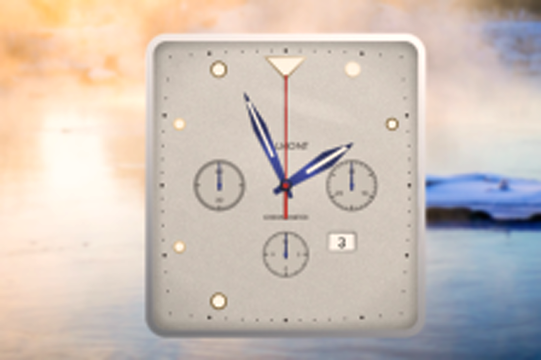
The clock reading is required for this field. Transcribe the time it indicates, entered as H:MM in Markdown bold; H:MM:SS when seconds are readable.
**1:56**
